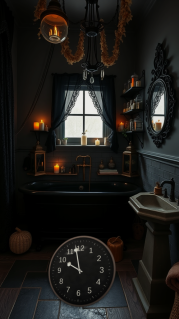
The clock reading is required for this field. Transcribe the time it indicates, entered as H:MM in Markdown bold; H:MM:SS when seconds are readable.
**9:58**
